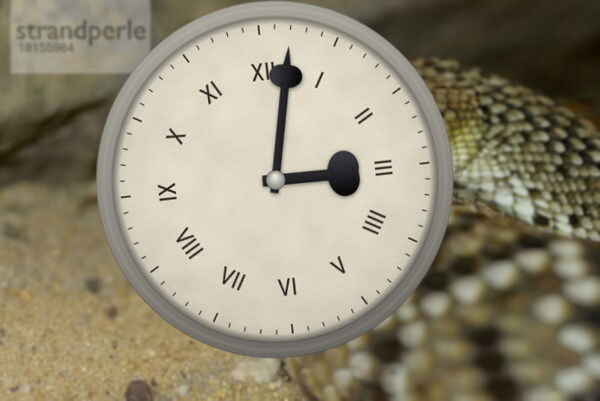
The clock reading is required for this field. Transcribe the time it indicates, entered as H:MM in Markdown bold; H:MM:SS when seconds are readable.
**3:02**
